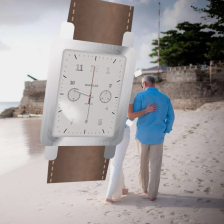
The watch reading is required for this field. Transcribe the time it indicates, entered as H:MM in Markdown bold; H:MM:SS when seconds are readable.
**9:30**
